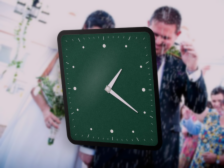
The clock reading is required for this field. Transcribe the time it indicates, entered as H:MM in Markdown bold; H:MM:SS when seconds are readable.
**1:21**
